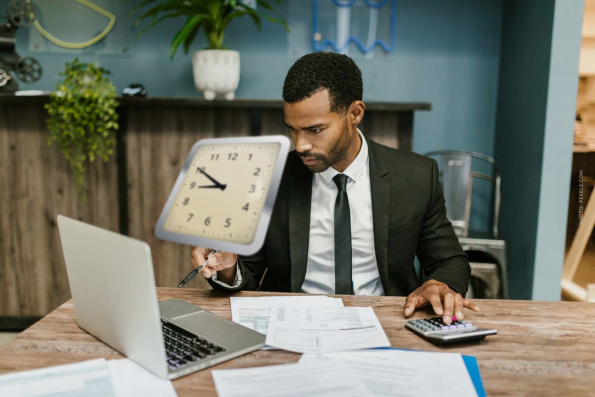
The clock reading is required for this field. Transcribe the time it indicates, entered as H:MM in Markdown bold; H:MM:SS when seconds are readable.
**8:50**
